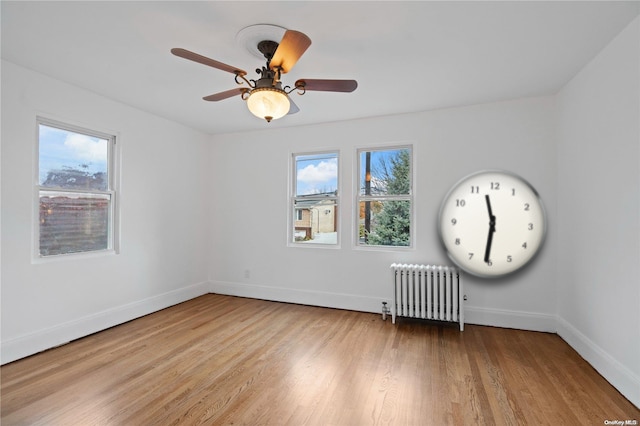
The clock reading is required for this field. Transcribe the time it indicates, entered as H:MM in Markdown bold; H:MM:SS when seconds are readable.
**11:31**
